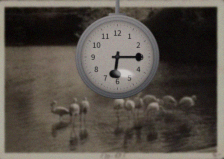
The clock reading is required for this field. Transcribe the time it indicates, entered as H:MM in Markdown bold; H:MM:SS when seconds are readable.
**6:15**
